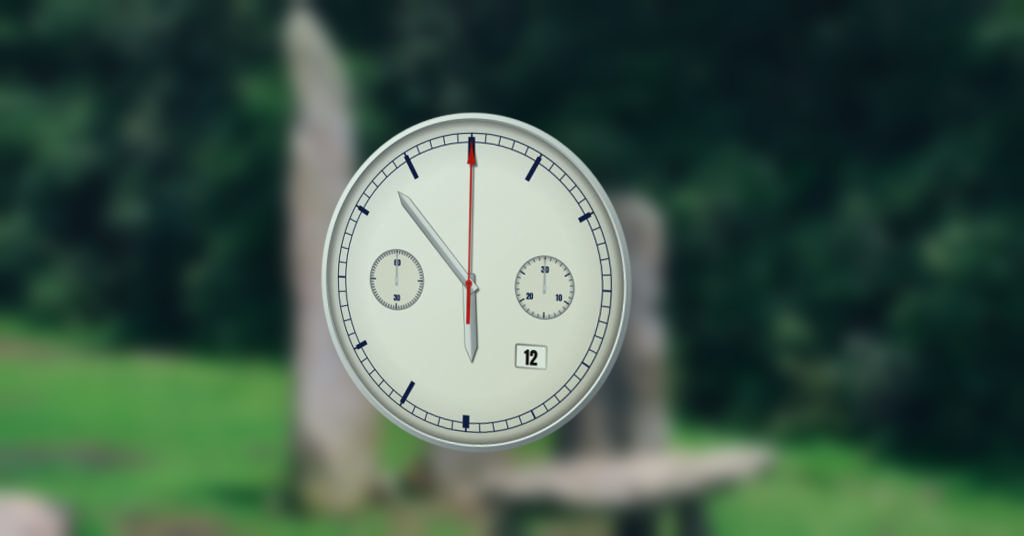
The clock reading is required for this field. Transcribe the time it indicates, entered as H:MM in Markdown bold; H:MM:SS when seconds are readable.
**5:53**
